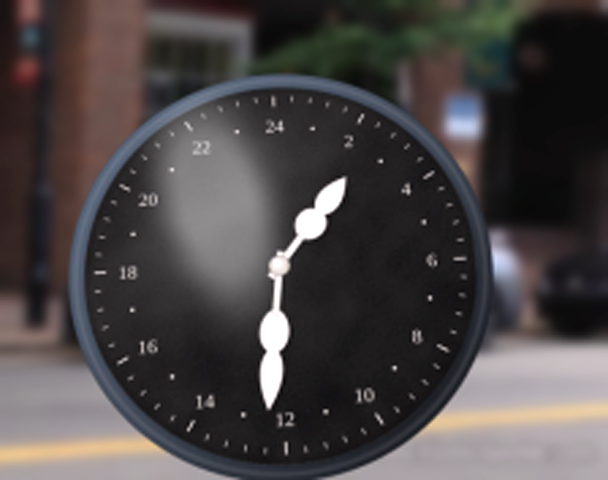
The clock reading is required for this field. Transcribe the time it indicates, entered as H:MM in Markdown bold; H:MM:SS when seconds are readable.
**2:31**
